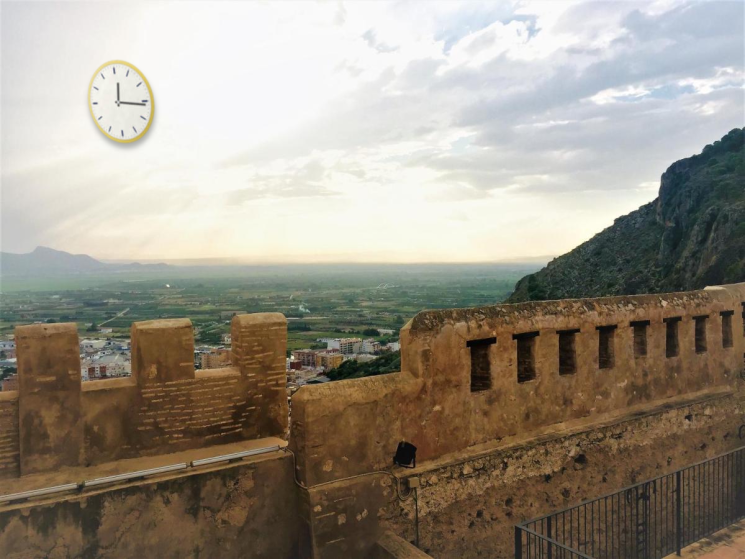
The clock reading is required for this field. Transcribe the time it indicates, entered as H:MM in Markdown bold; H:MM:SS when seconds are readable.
**12:16**
